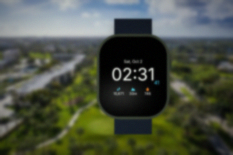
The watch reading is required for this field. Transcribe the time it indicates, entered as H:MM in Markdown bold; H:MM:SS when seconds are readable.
**2:31**
